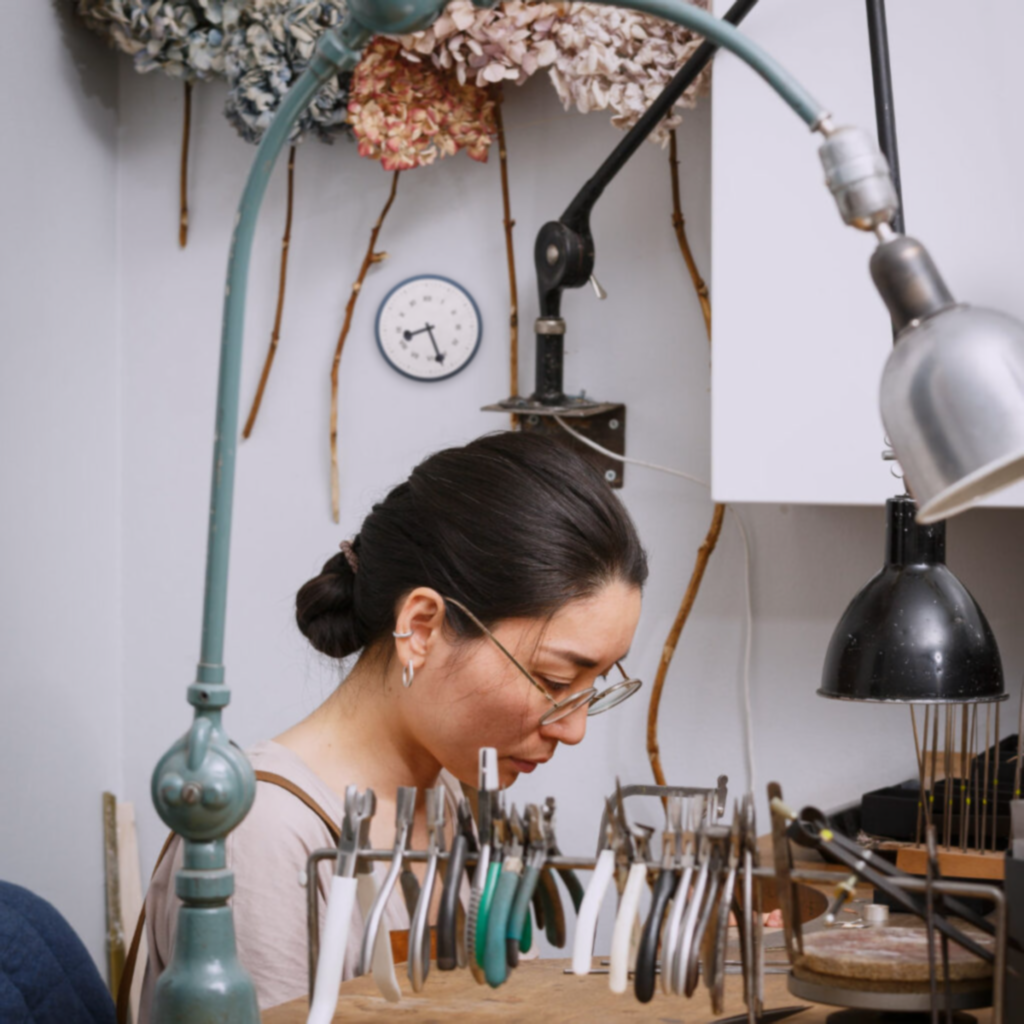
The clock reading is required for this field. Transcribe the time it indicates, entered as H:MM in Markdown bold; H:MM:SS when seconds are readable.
**8:27**
